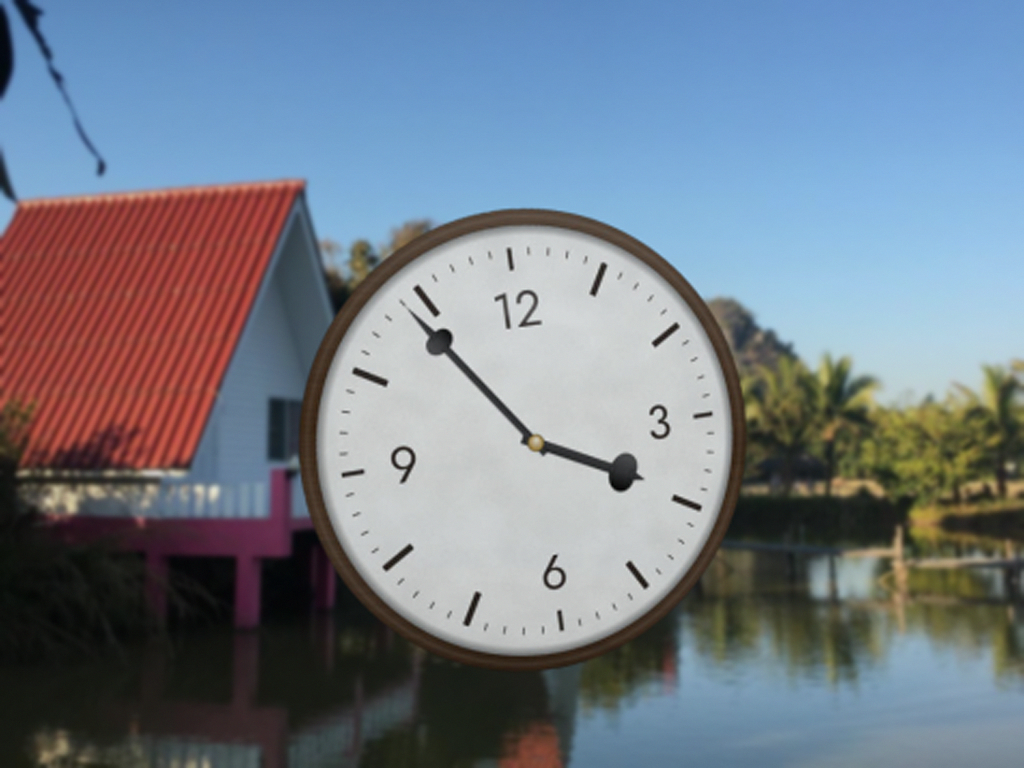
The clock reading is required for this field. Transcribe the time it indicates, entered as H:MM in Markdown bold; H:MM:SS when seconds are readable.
**3:54**
